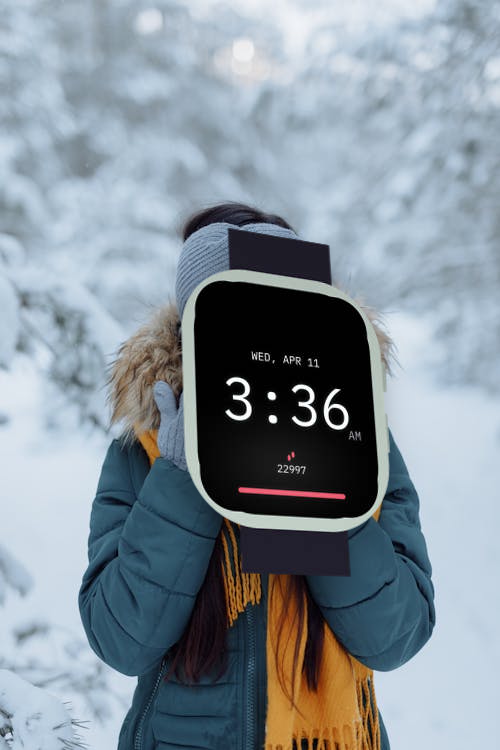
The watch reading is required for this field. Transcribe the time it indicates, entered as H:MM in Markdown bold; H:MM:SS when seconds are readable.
**3:36**
